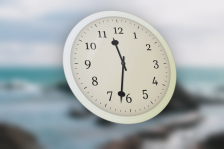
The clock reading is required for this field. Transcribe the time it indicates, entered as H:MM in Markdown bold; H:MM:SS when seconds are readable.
**11:32**
